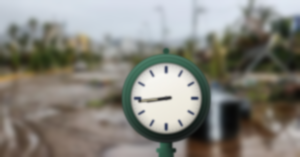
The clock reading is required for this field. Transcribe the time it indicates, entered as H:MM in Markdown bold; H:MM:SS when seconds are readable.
**8:44**
